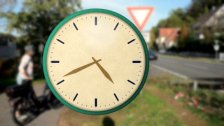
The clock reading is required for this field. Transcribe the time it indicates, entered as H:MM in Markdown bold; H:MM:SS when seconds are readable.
**4:41**
